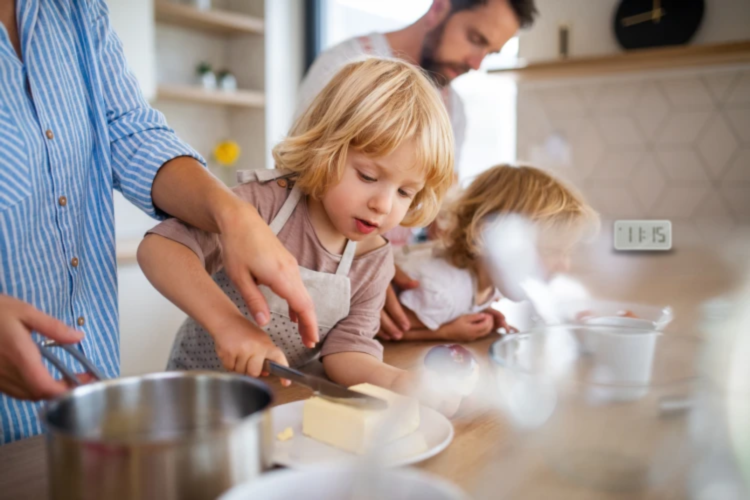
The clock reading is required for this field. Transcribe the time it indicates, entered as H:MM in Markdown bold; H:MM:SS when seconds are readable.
**11:15**
